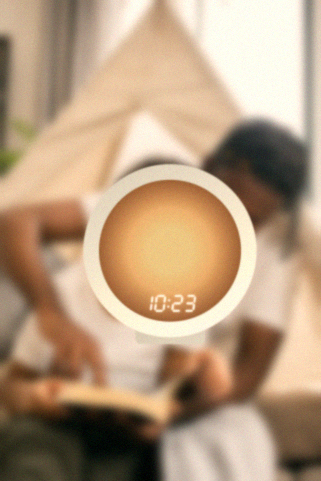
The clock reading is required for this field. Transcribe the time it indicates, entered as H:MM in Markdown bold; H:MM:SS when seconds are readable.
**10:23**
